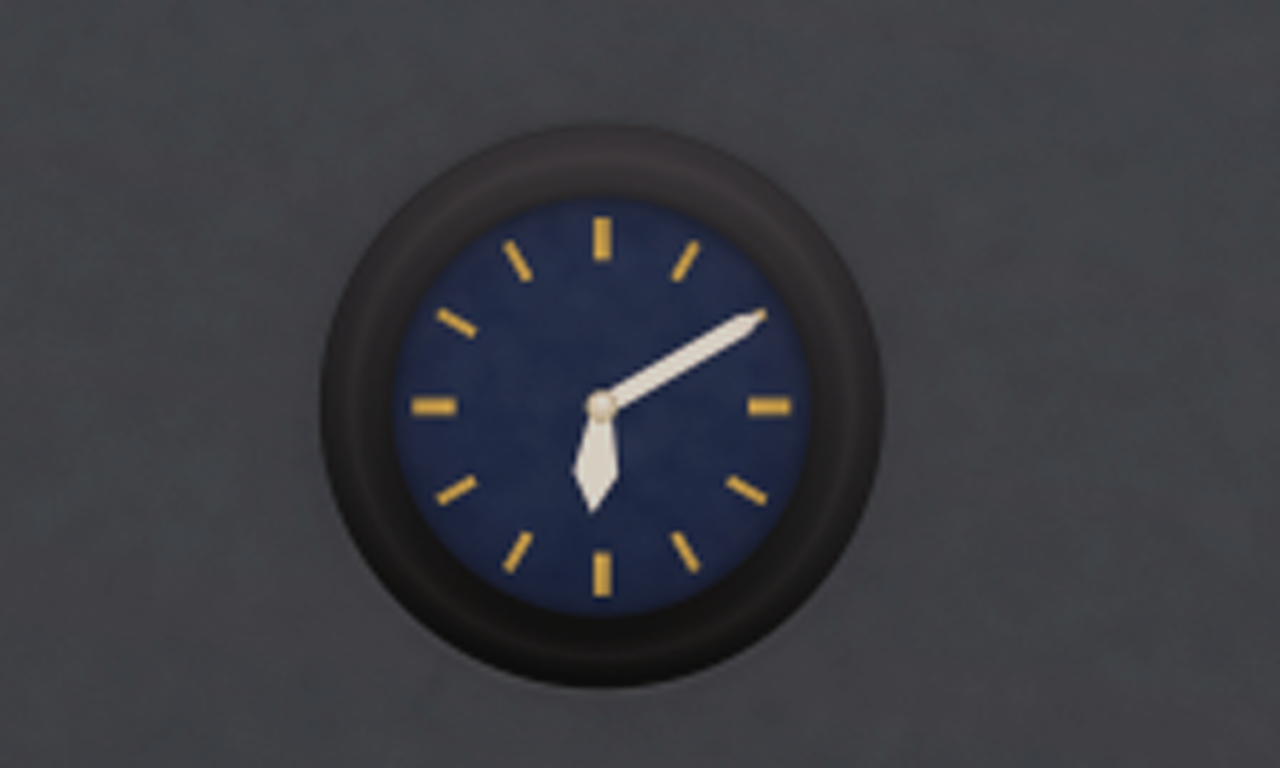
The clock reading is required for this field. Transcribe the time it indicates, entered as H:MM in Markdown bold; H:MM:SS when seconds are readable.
**6:10**
